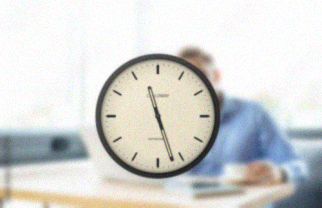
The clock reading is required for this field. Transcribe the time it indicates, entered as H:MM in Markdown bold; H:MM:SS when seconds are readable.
**11:27**
